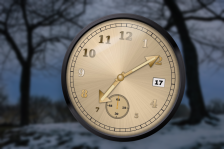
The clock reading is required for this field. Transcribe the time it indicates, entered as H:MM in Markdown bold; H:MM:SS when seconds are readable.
**7:09**
